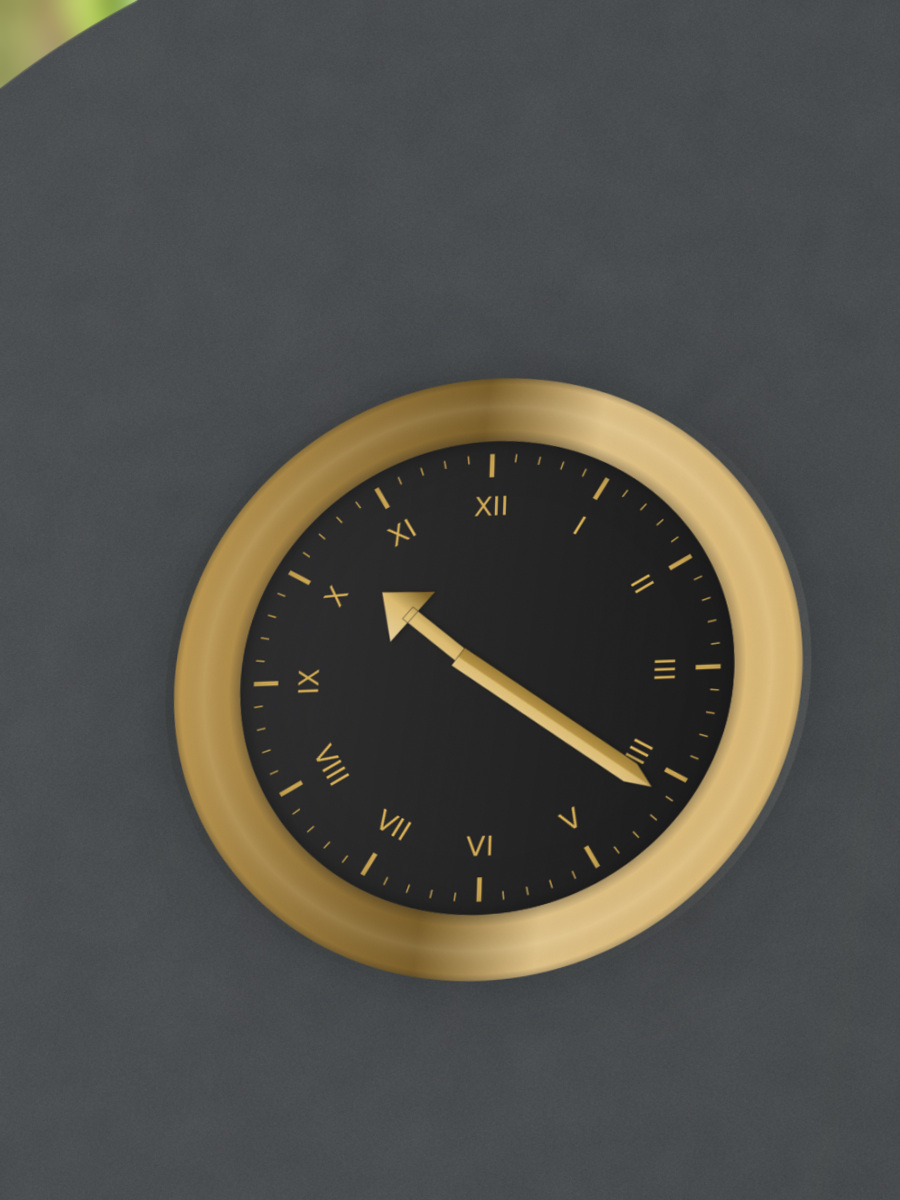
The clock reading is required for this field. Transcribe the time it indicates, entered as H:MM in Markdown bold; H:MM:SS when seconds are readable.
**10:21**
